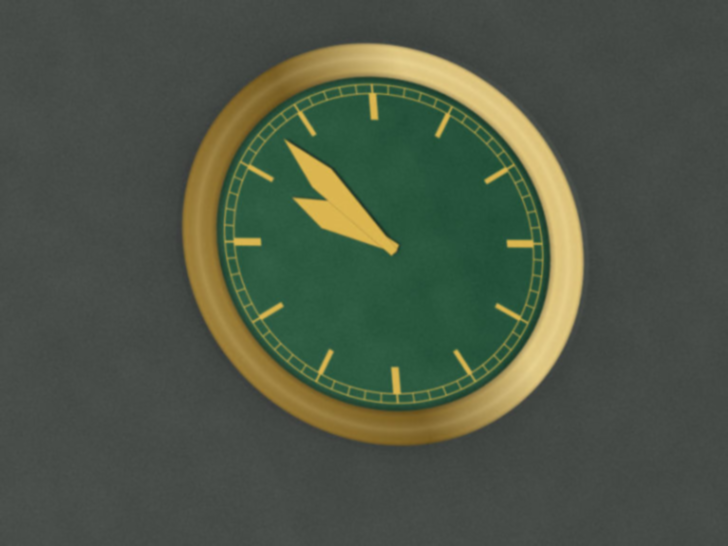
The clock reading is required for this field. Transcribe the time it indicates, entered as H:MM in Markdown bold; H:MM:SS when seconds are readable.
**9:53**
